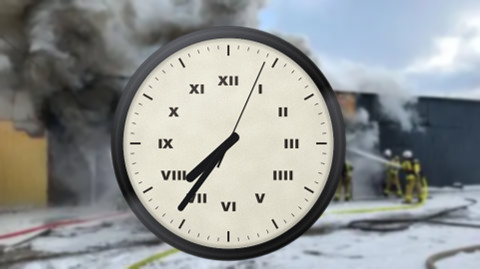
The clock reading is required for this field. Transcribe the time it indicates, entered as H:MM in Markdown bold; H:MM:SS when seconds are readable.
**7:36:04**
